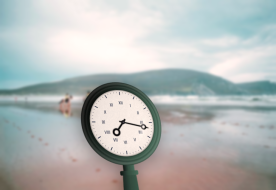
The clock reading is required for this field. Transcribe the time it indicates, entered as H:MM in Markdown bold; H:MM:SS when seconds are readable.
**7:17**
